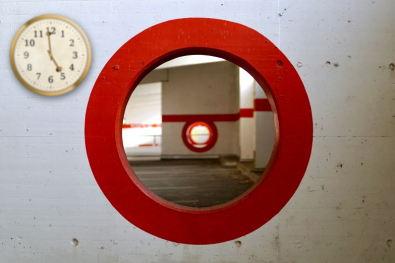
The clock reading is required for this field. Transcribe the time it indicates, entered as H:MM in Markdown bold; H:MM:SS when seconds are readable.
**4:59**
